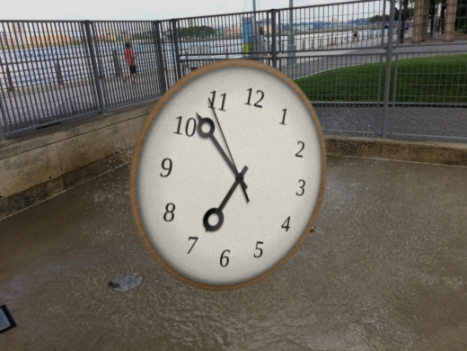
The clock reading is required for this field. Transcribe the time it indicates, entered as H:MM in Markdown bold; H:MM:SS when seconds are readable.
**6:51:54**
